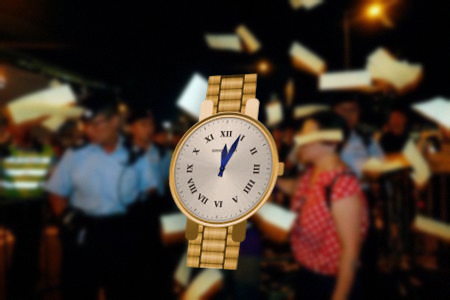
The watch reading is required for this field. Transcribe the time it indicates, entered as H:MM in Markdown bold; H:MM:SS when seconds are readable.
**12:04**
